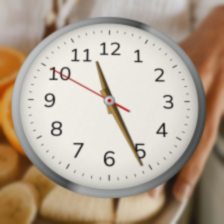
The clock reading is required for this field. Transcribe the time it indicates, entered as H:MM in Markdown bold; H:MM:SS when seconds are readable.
**11:25:50**
